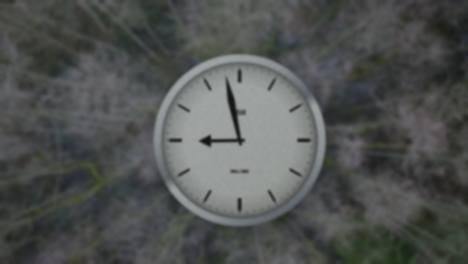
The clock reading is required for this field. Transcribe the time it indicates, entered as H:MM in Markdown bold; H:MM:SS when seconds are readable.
**8:58**
